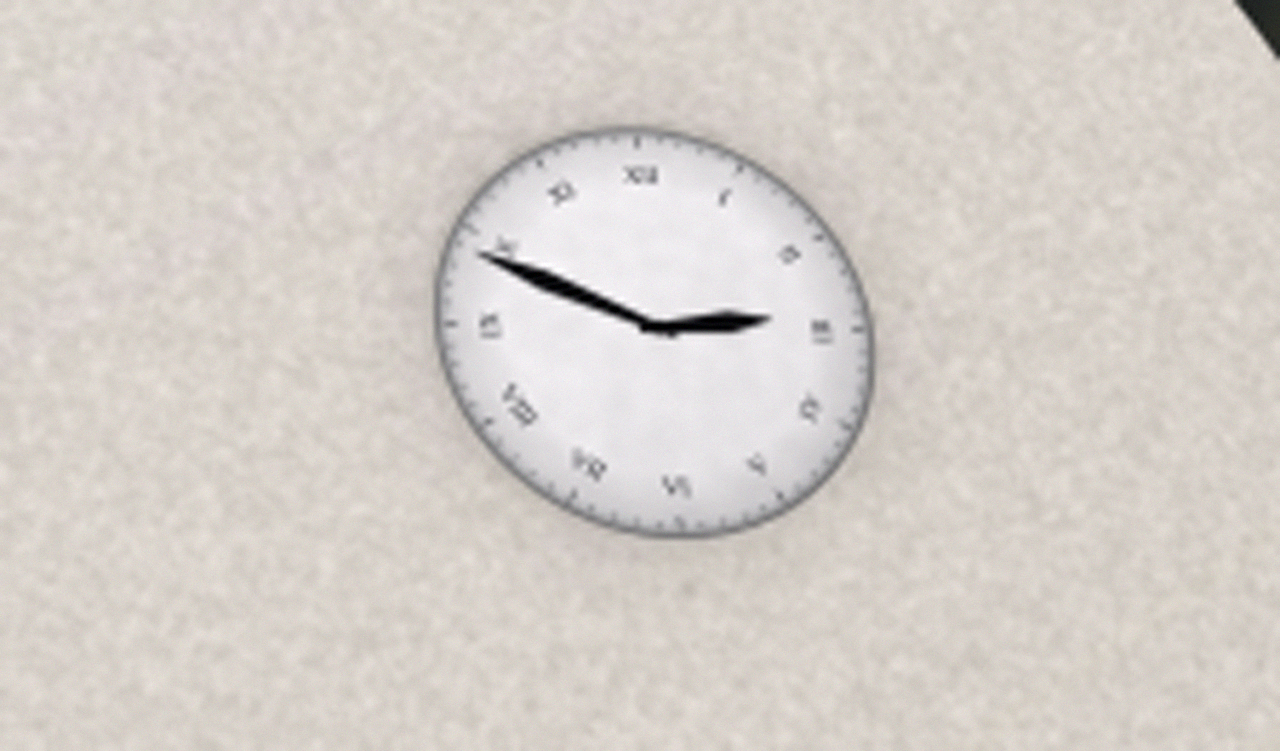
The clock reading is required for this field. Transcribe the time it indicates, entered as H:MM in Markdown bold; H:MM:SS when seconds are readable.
**2:49**
